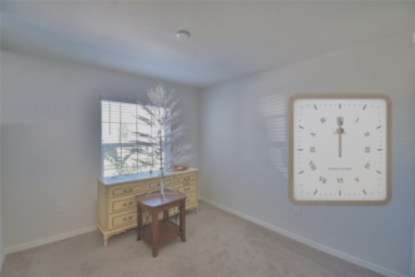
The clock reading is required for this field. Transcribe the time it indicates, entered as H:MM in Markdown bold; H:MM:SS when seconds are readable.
**12:00**
